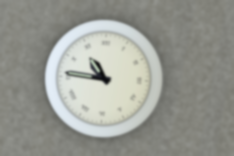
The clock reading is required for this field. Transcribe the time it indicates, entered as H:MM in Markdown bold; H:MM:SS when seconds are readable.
**10:46**
